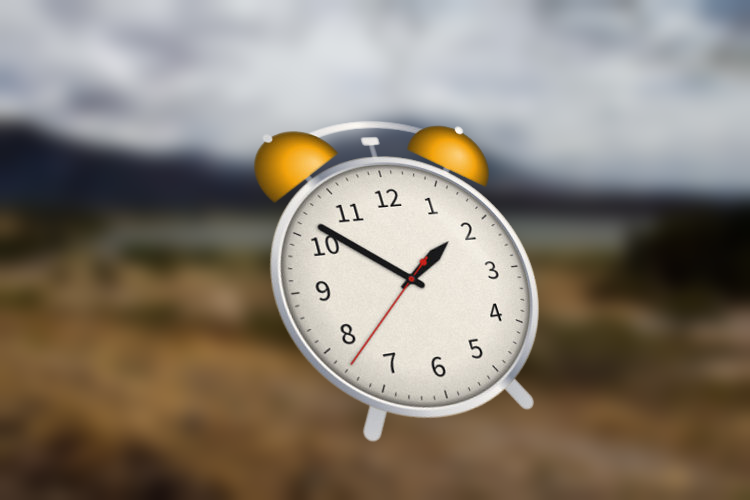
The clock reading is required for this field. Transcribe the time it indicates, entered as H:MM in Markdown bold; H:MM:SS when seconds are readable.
**1:51:38**
